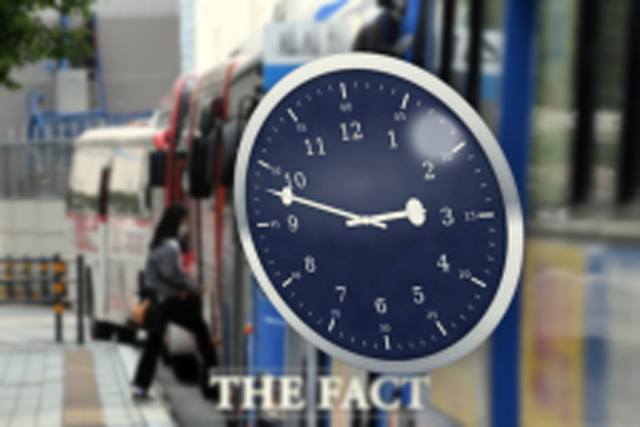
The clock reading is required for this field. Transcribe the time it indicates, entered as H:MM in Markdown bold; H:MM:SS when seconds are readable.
**2:48**
